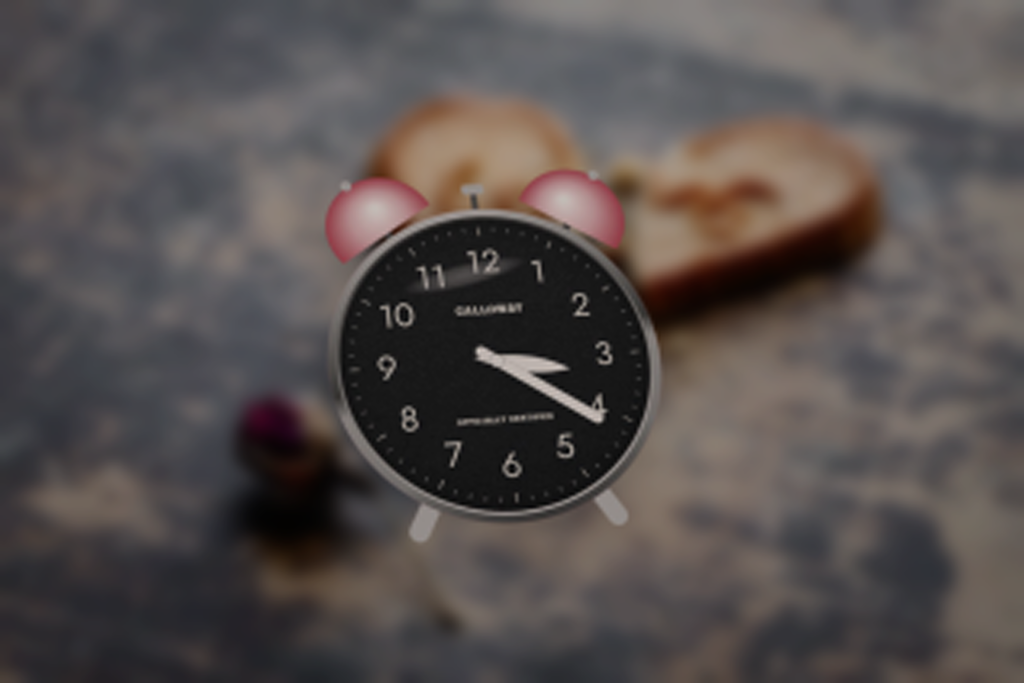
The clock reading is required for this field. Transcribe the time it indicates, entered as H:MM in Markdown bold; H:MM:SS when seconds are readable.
**3:21**
